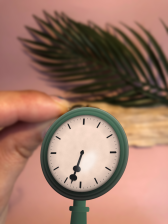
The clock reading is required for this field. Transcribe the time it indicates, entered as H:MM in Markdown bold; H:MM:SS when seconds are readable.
**6:33**
